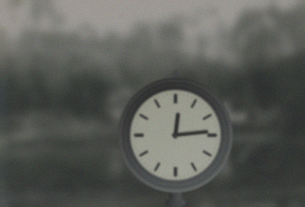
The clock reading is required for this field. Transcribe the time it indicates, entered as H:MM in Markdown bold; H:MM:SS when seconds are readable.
**12:14**
